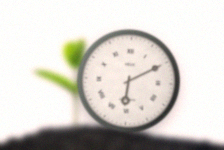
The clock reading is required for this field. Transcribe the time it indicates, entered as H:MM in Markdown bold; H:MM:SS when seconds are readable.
**6:10**
